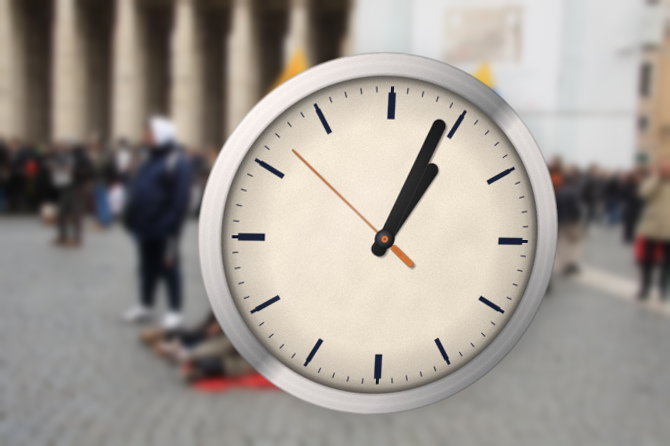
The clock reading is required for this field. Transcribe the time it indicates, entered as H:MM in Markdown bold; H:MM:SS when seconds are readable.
**1:03:52**
